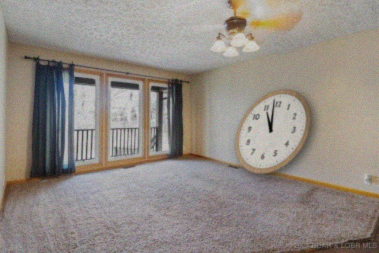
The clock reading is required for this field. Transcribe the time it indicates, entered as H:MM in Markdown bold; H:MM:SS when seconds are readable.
**10:58**
